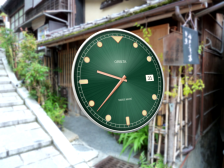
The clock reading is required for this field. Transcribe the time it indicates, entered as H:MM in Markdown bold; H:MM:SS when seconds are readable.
**9:38**
